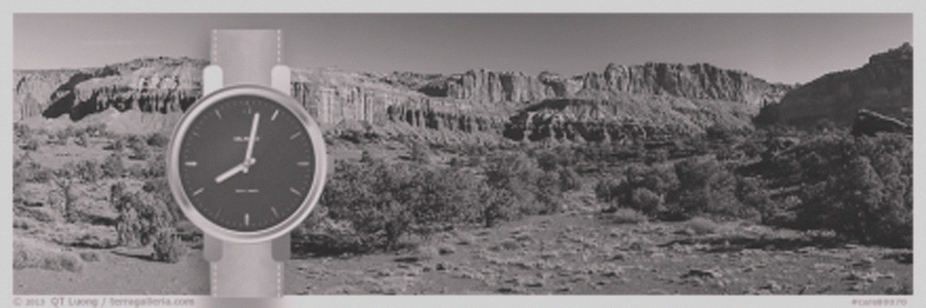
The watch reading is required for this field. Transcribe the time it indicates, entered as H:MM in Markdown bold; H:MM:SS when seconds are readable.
**8:02**
